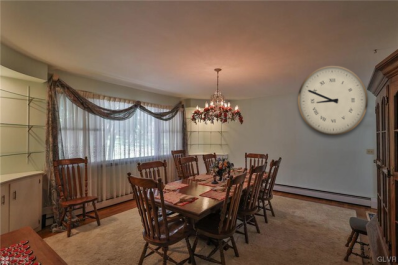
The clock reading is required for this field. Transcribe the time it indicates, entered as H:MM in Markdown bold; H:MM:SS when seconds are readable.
**8:49**
